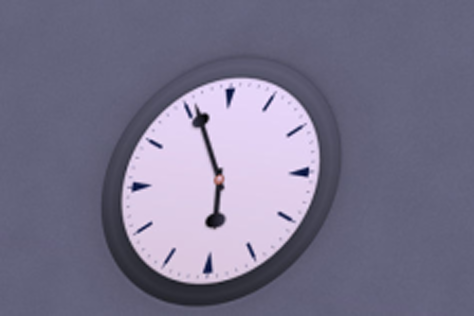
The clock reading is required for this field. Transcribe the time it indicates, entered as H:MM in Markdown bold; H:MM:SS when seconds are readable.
**5:56**
